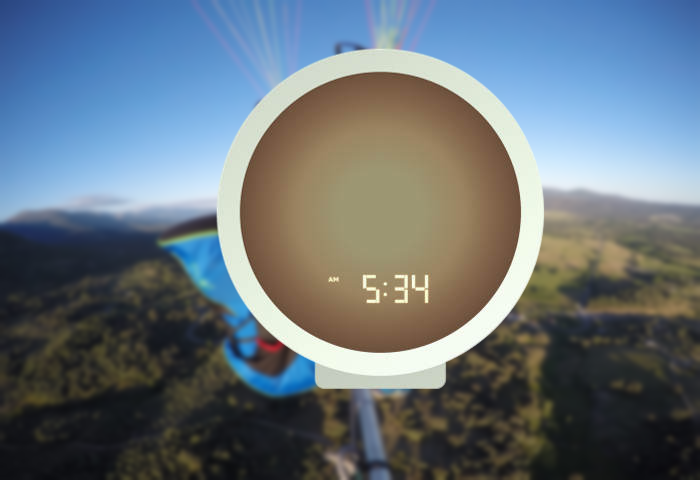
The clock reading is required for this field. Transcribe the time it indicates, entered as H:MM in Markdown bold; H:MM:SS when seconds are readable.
**5:34**
